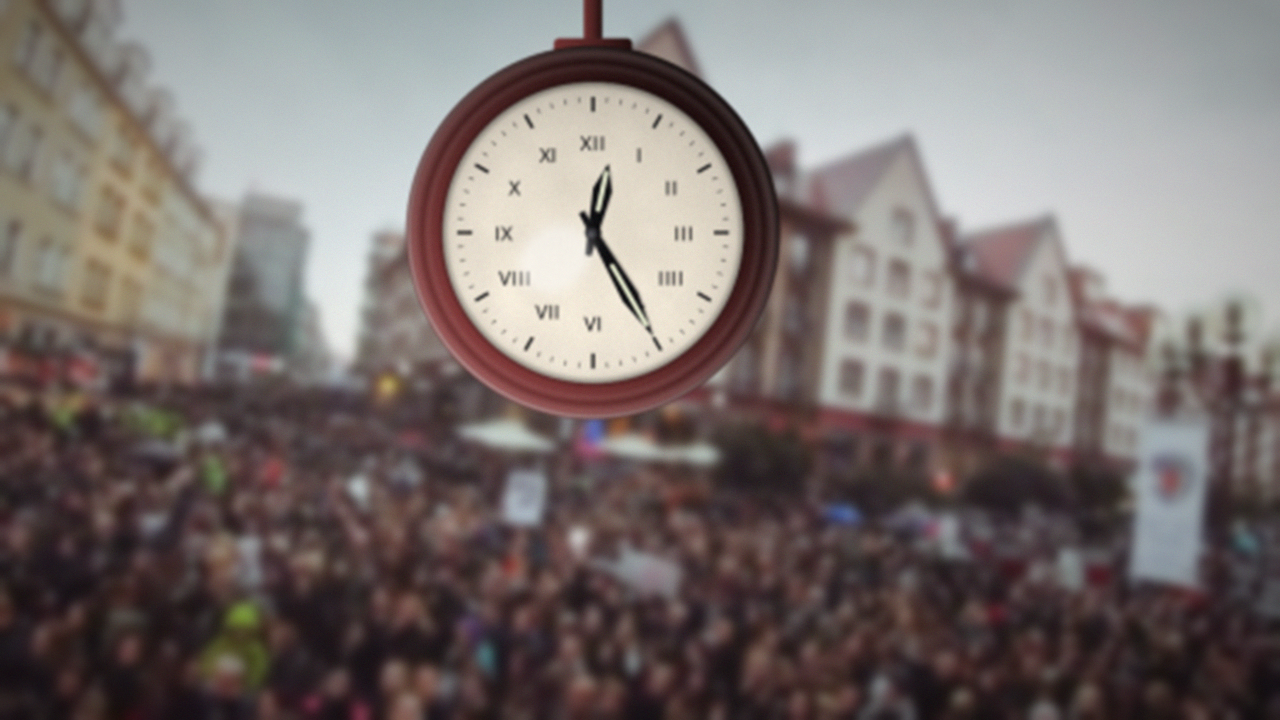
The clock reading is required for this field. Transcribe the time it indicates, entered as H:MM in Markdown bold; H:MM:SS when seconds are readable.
**12:25**
